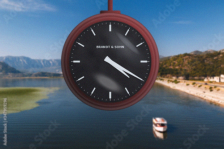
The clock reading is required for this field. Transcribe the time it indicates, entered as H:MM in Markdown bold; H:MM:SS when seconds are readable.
**4:20**
